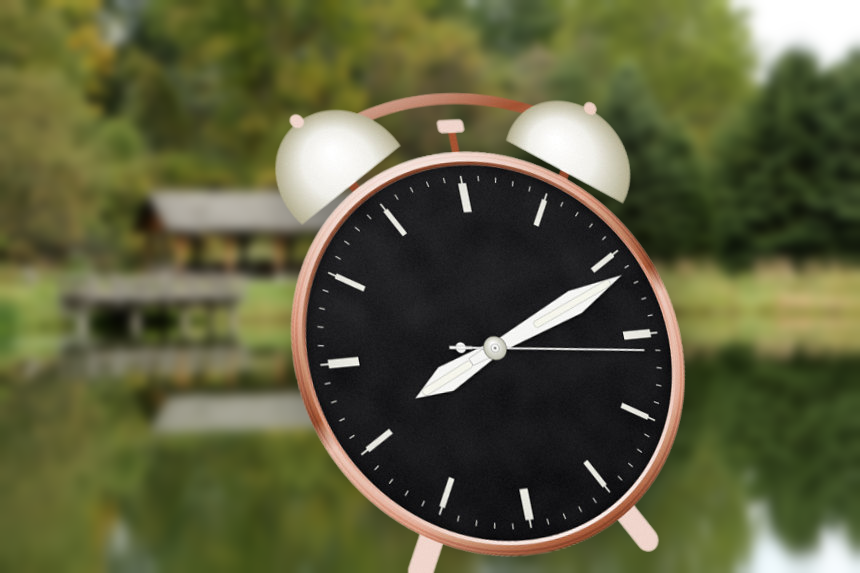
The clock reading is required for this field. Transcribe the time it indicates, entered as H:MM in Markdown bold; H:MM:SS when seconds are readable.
**8:11:16**
